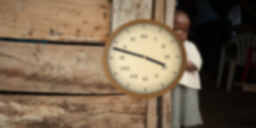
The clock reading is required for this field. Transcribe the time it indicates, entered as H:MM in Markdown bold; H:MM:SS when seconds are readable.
**3:48**
